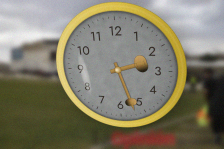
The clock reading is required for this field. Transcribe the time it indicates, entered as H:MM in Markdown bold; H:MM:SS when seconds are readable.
**2:27**
